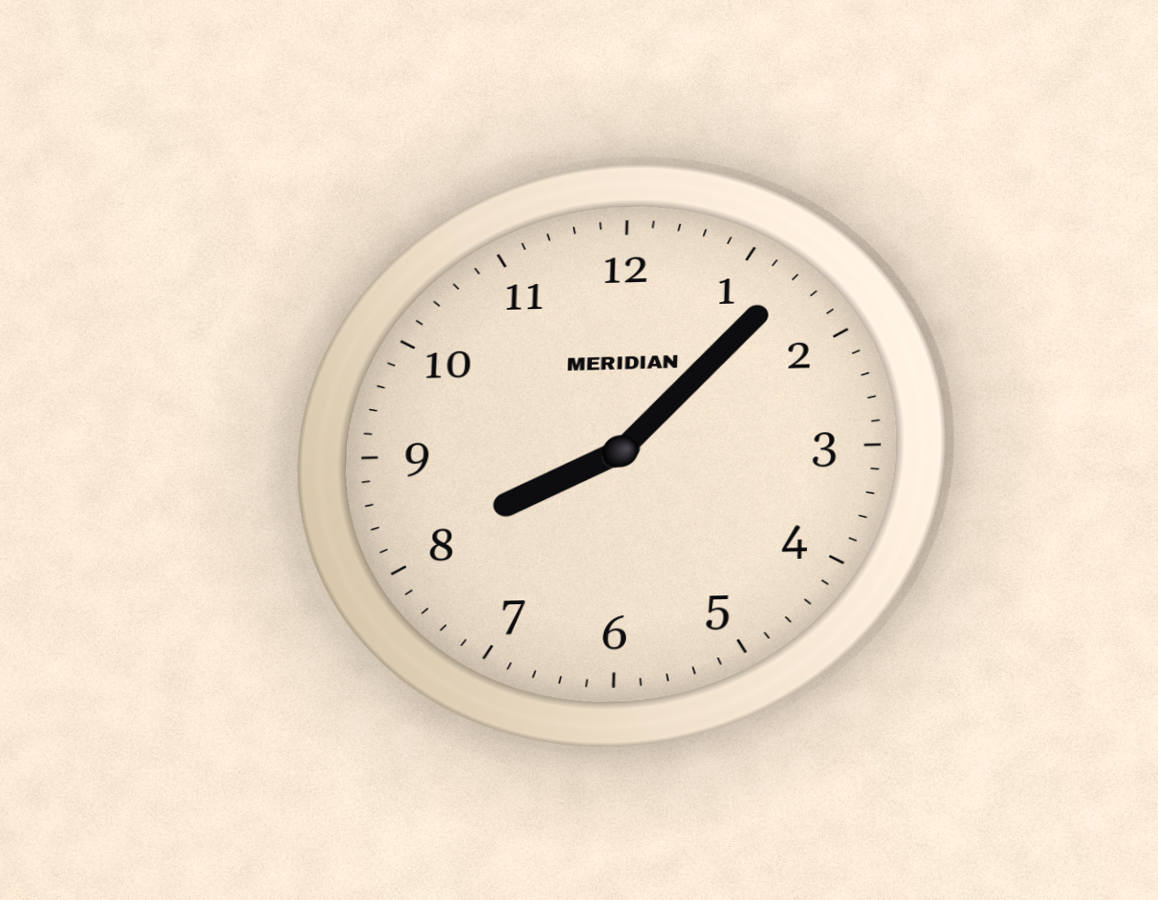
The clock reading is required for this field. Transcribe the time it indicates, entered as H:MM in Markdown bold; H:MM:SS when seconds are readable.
**8:07**
